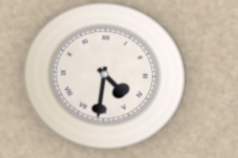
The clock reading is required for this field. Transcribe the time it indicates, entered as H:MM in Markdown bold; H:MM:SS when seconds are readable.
**4:31**
